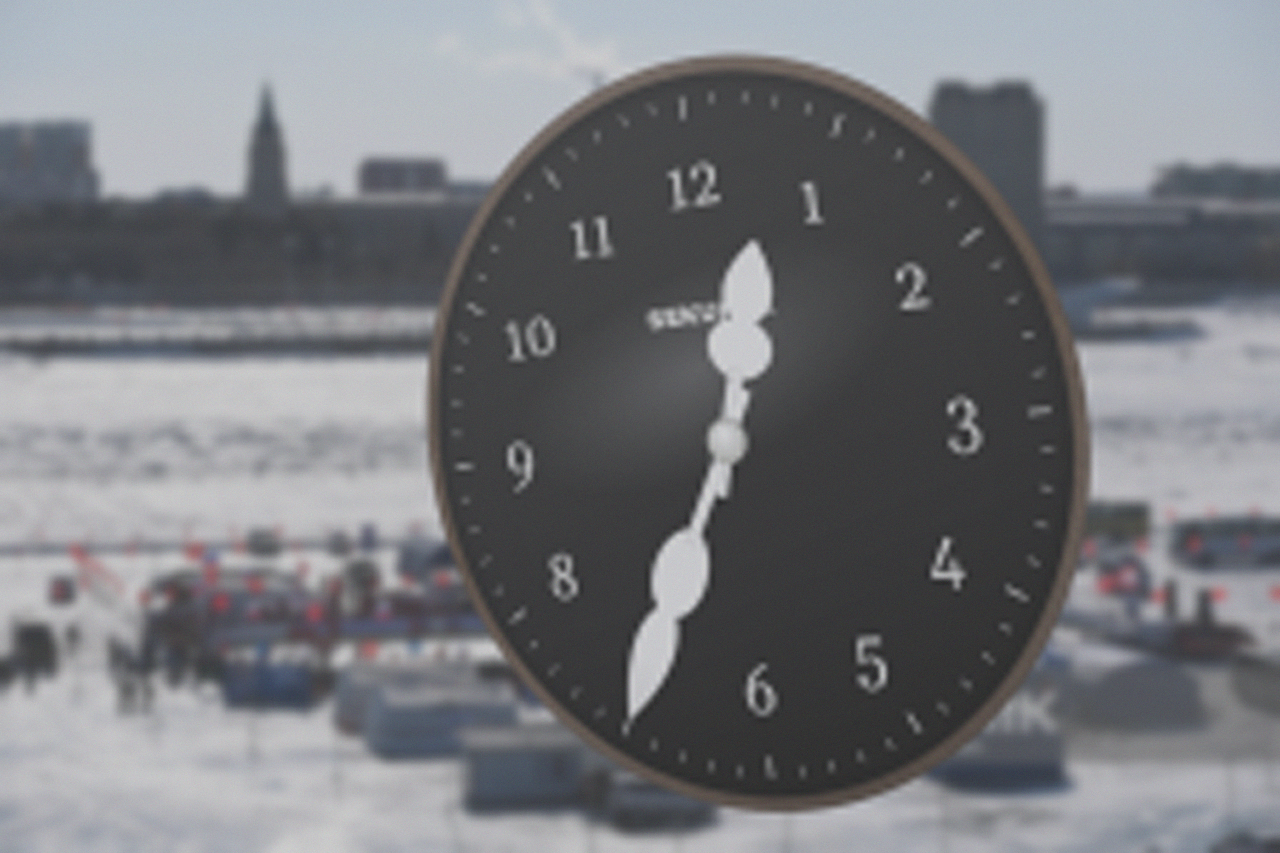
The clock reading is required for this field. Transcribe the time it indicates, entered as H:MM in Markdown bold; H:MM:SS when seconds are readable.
**12:35**
